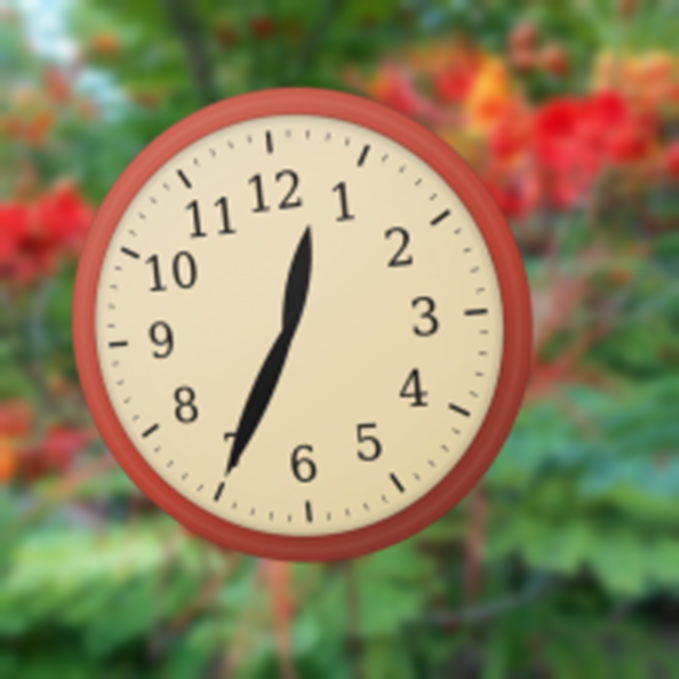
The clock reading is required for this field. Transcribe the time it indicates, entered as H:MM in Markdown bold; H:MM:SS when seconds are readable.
**12:35**
